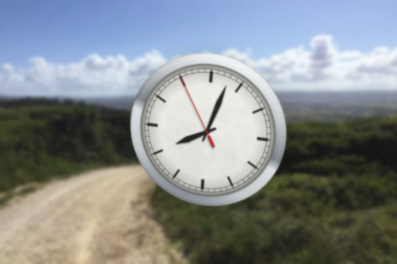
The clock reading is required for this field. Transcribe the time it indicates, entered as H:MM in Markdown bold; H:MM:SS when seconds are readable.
**8:02:55**
